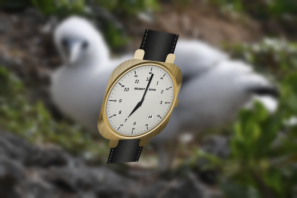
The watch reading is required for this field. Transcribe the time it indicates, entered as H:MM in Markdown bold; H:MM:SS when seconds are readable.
**7:01**
